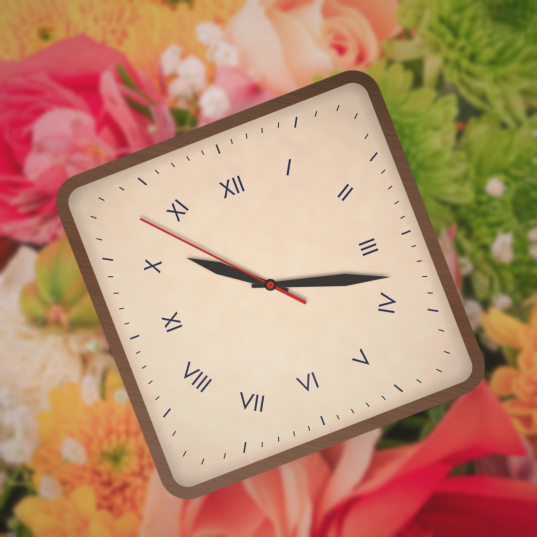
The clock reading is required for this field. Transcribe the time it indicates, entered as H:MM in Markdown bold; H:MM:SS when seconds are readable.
**10:17:53**
